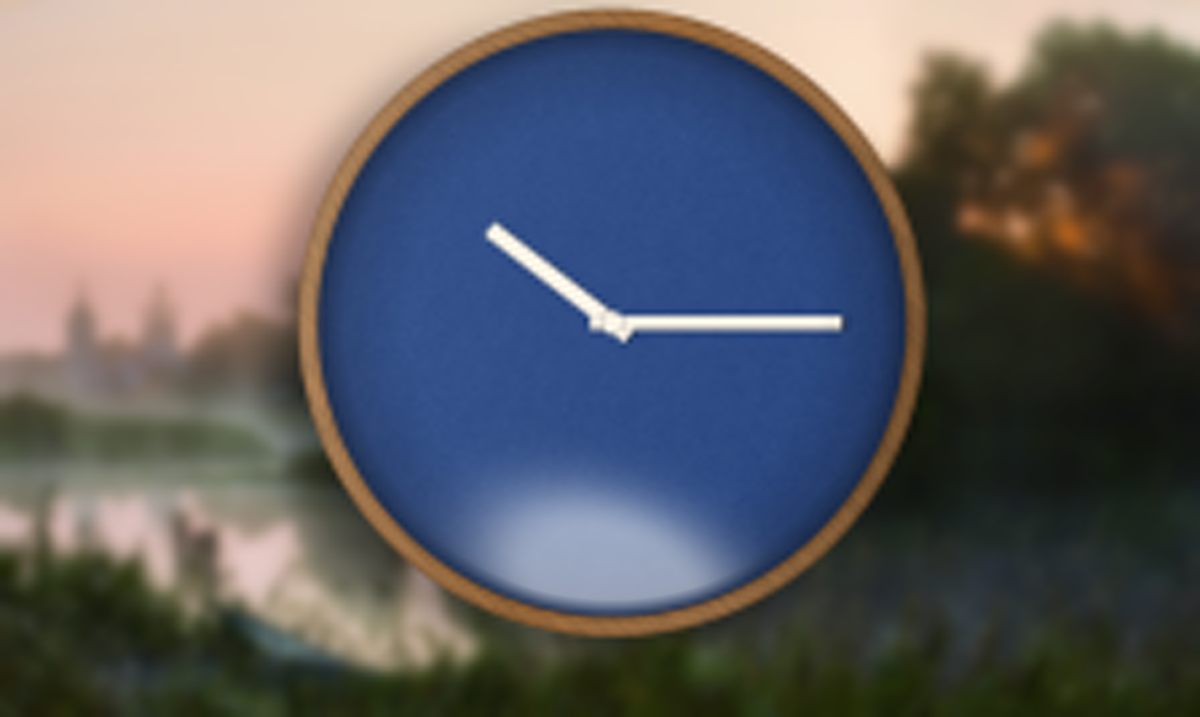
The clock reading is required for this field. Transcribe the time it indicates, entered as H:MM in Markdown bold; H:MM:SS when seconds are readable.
**10:15**
